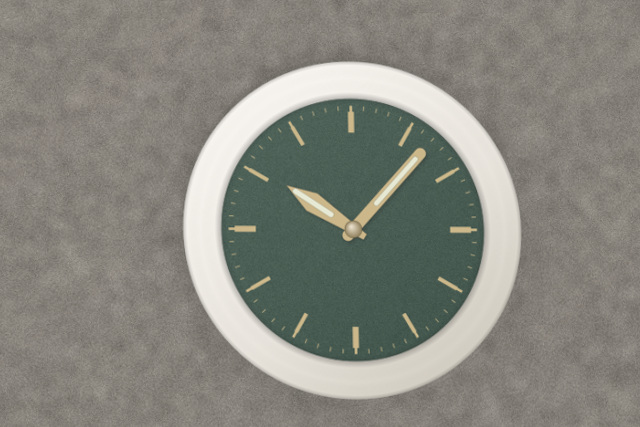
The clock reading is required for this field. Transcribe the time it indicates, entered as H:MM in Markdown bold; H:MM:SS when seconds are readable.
**10:07**
